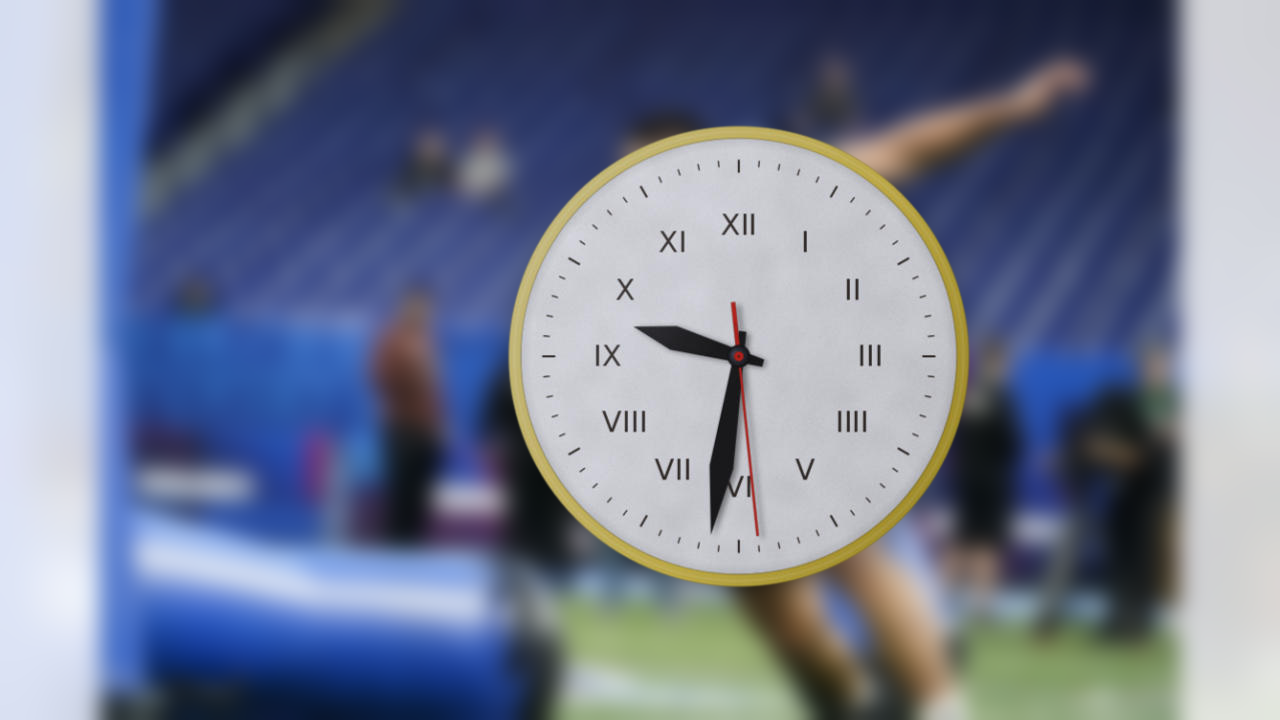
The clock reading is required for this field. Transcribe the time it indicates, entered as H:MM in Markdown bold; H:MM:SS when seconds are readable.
**9:31:29**
